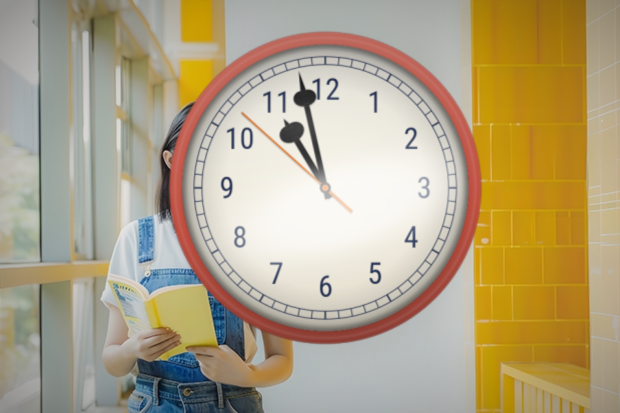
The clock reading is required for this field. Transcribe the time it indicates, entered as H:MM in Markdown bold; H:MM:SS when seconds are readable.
**10:57:52**
